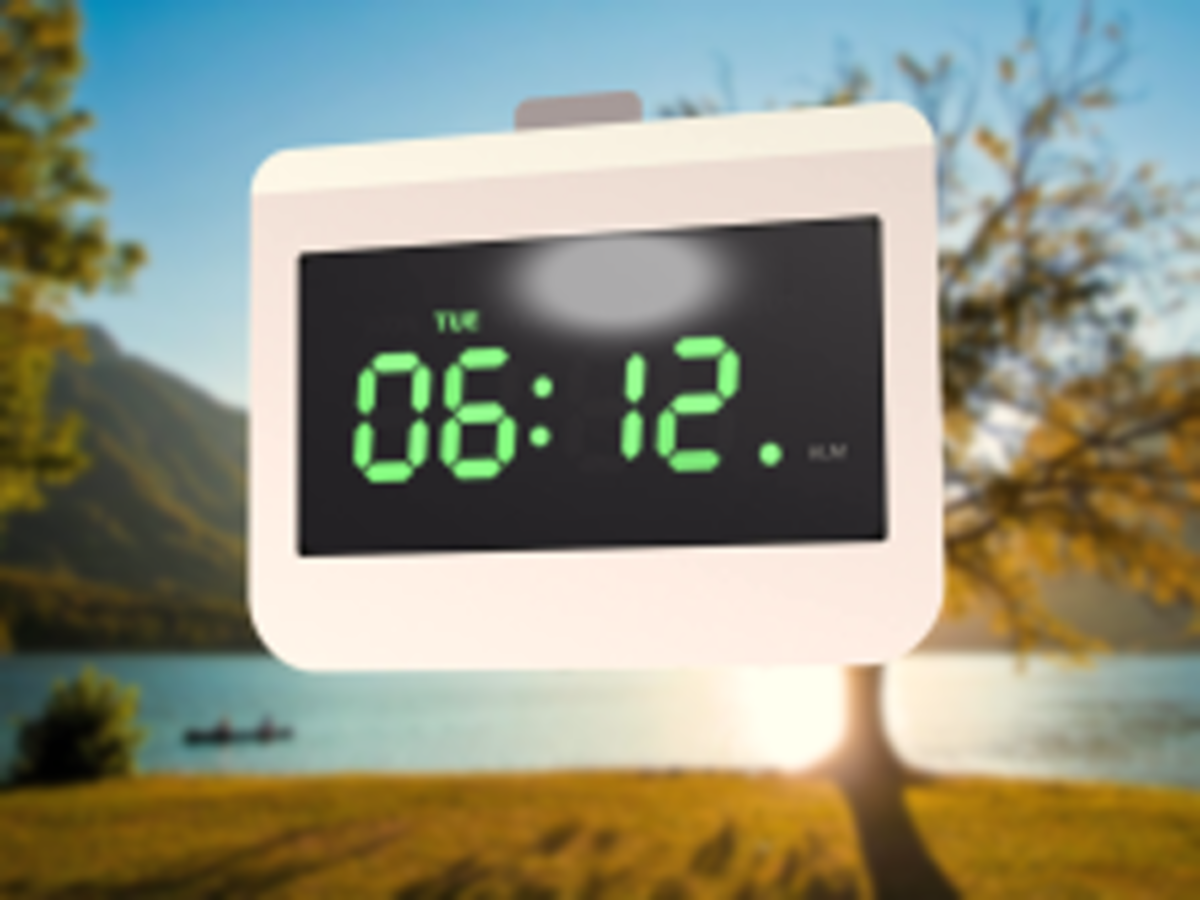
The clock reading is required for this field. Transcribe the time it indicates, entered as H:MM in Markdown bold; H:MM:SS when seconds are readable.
**6:12**
